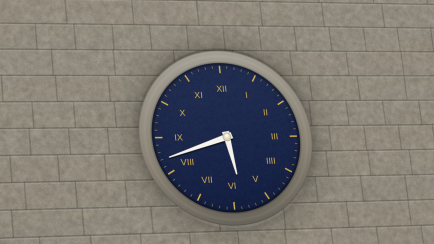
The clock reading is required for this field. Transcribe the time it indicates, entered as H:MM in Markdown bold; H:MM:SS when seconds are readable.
**5:42**
